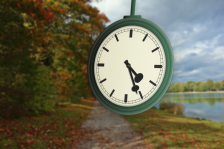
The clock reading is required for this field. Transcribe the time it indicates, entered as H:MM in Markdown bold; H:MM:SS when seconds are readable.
**4:26**
